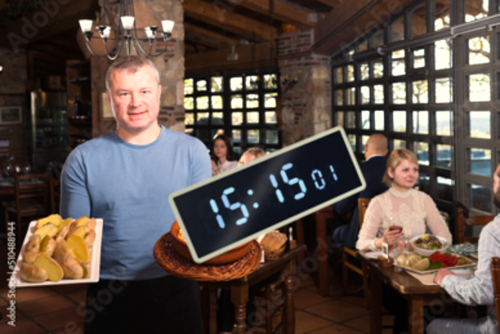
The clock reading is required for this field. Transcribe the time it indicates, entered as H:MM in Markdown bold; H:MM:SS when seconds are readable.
**15:15:01**
